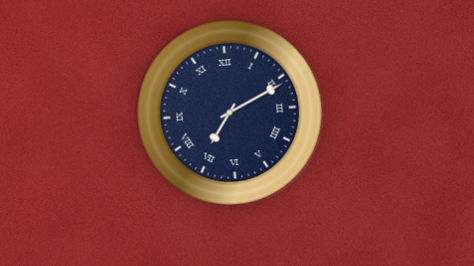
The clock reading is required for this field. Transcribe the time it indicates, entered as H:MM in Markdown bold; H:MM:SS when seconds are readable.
**7:11**
